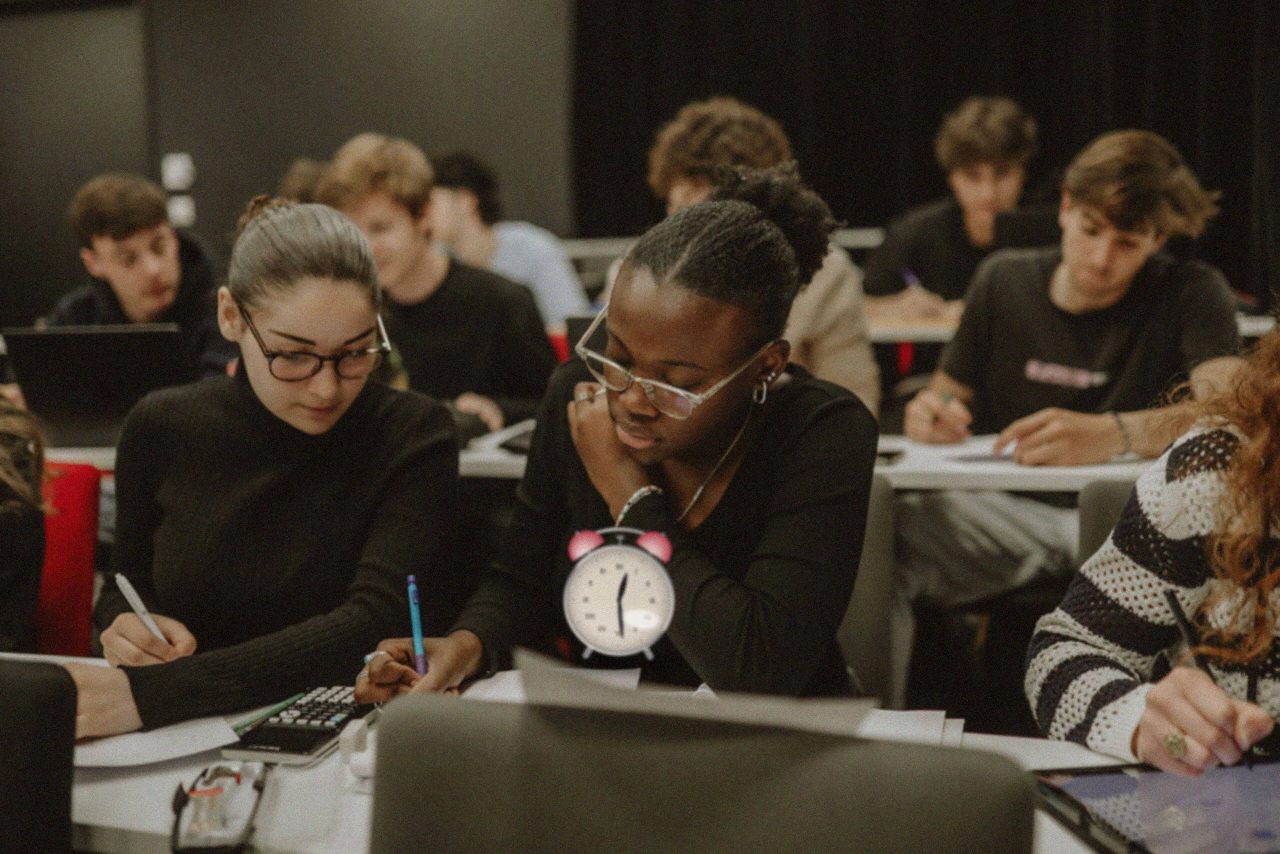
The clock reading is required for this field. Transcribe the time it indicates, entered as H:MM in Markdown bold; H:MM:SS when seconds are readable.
**12:29**
